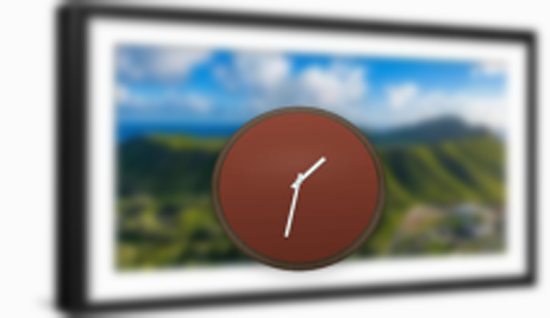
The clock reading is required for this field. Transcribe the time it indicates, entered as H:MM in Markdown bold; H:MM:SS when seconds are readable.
**1:32**
